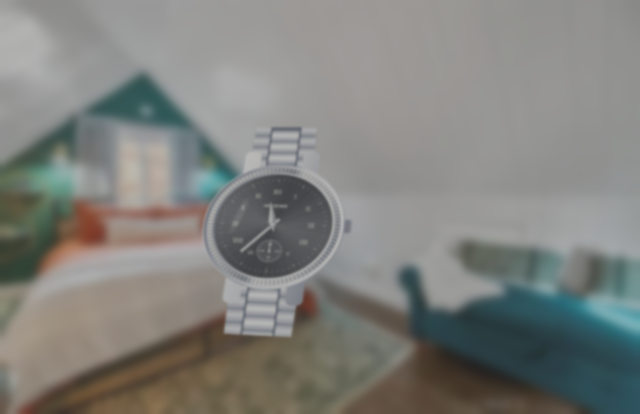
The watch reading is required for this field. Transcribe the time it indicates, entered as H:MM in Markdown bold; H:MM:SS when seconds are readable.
**11:37**
